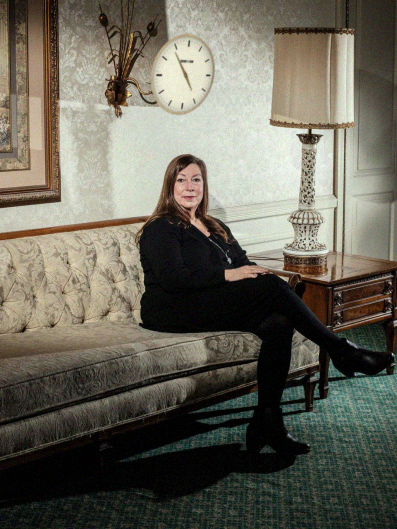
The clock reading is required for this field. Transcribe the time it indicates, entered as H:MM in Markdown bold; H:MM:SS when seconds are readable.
**4:54**
